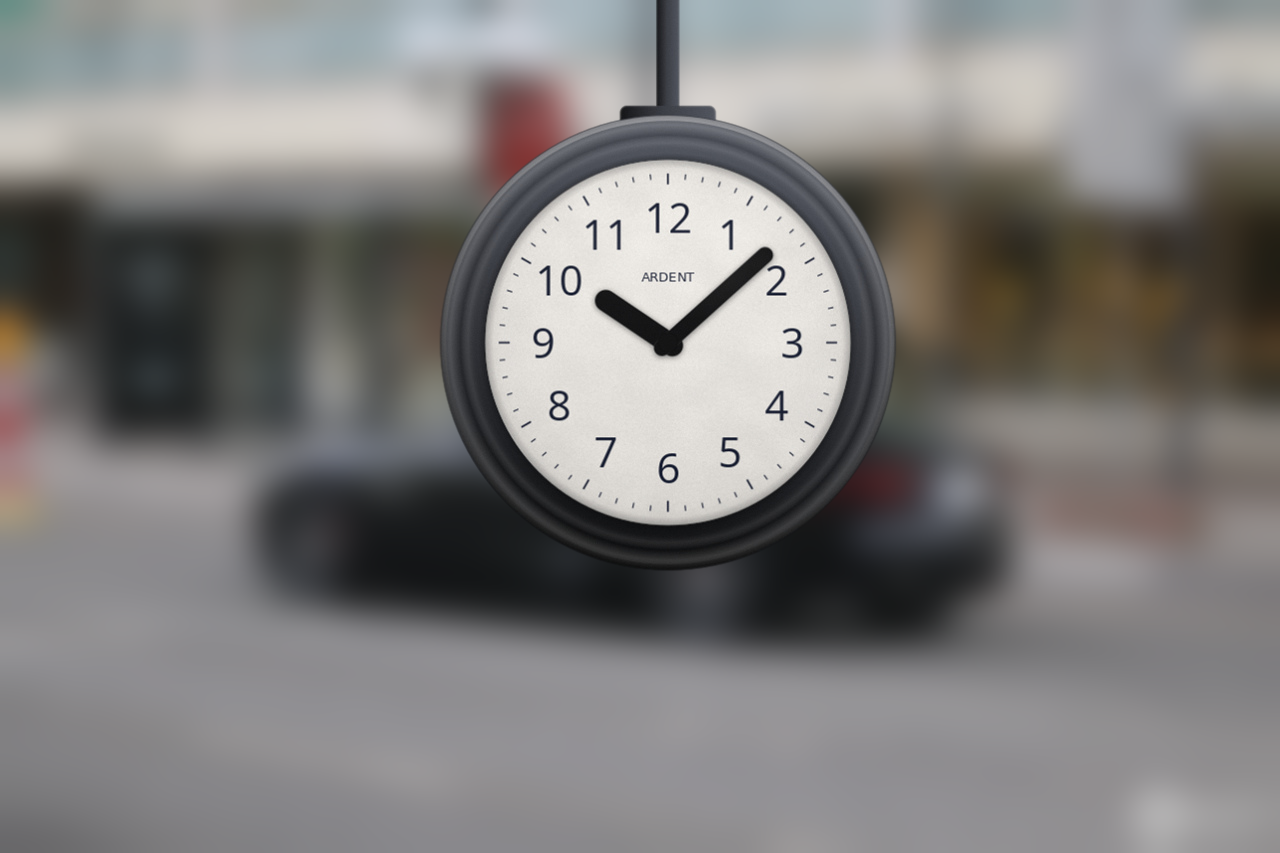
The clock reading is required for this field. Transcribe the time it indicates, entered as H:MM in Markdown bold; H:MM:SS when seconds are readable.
**10:08**
